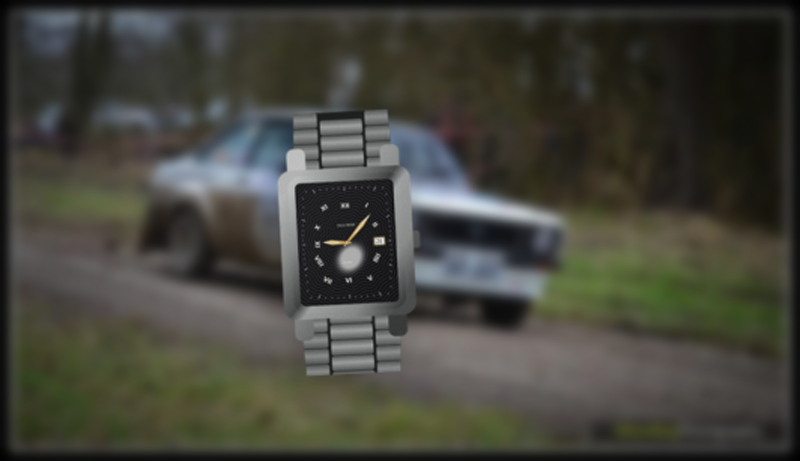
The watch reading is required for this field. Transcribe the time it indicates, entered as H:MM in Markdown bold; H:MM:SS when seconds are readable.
**9:07**
